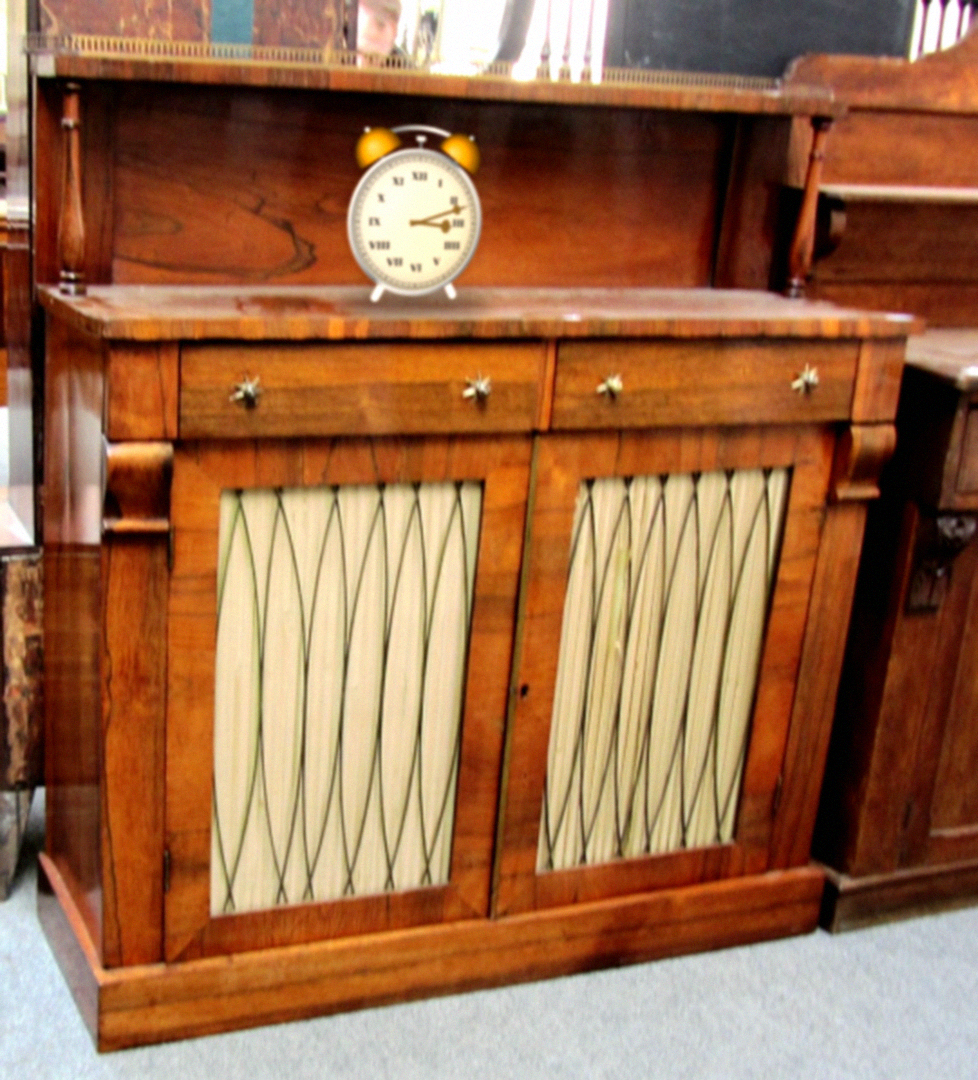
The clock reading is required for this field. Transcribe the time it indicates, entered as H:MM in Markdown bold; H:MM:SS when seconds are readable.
**3:12**
